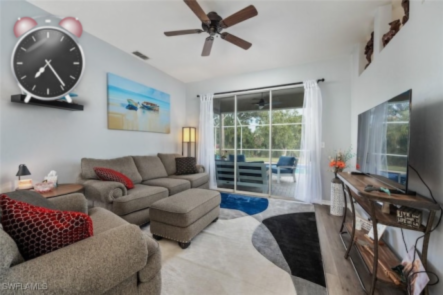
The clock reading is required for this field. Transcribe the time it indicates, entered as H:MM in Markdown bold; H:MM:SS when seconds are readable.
**7:24**
